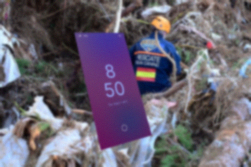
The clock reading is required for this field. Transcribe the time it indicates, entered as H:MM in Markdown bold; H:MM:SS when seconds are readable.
**8:50**
